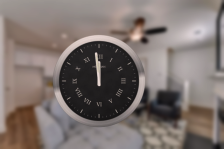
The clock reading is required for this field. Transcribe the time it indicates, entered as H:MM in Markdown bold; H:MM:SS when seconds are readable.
**11:59**
